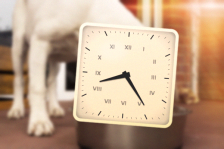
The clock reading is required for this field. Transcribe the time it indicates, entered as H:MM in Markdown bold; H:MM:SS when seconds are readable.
**8:24**
